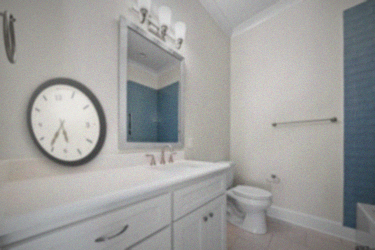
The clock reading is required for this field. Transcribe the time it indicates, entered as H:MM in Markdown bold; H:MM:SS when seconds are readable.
**5:36**
